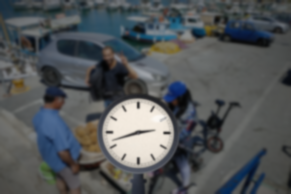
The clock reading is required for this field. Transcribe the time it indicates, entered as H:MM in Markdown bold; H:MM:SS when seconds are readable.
**2:42**
